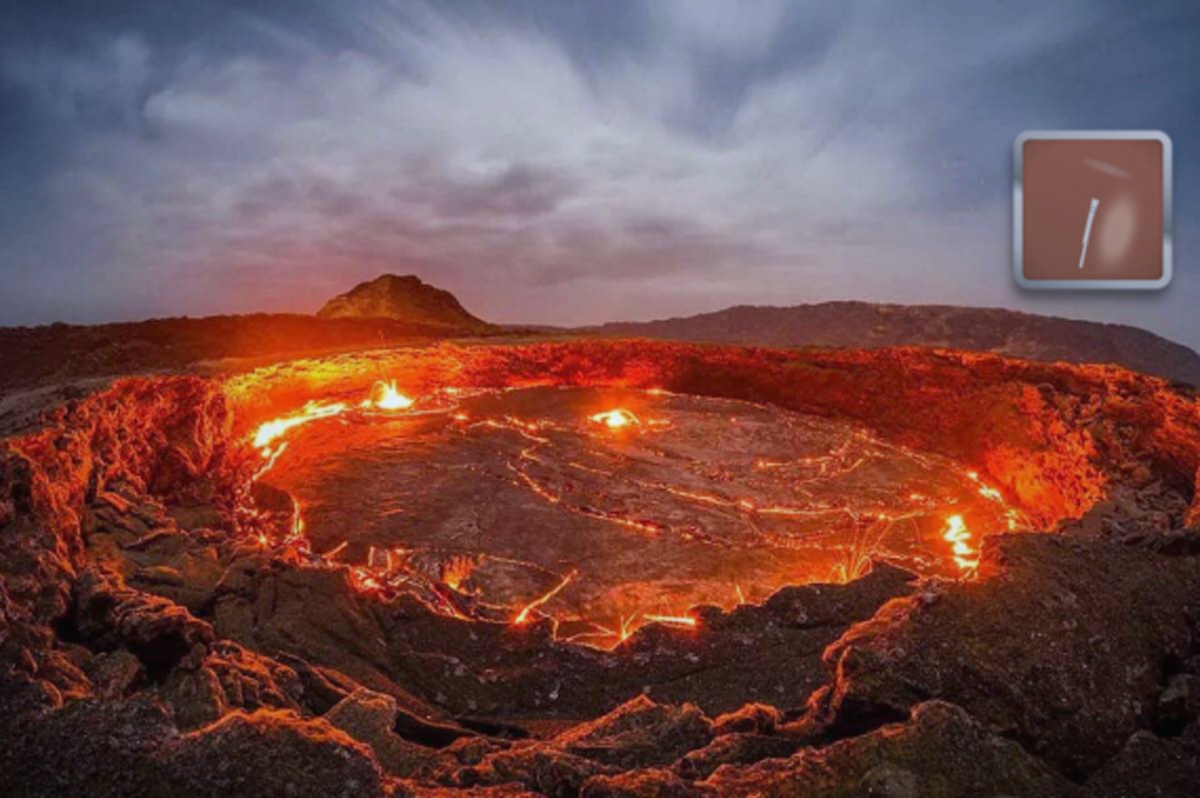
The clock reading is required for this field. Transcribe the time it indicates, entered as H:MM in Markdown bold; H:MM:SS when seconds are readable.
**6:32**
